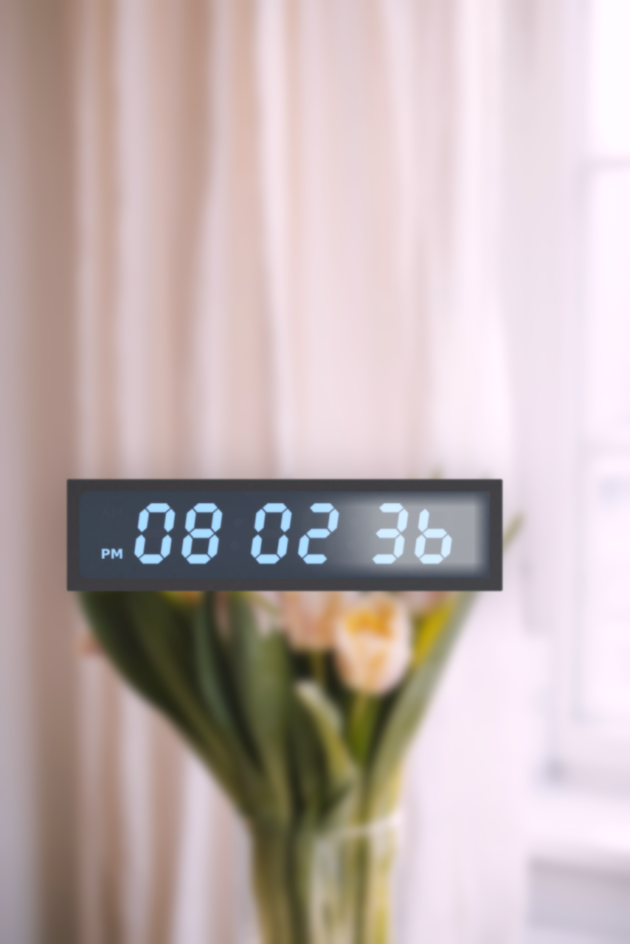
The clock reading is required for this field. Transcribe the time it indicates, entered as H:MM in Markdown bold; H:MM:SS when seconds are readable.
**8:02:36**
